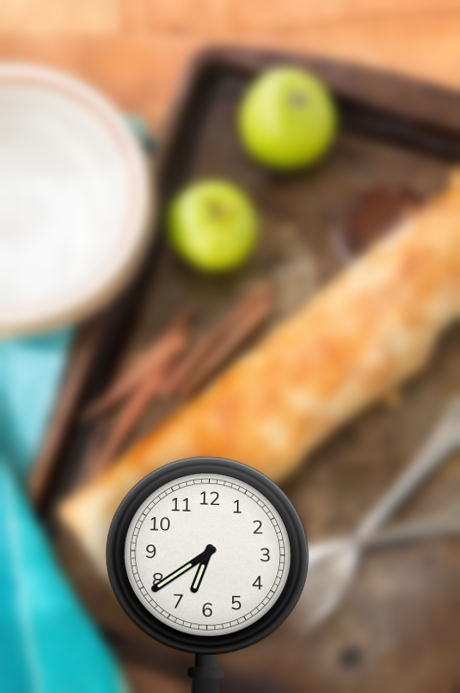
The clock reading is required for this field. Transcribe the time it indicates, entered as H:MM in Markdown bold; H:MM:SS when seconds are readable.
**6:39**
